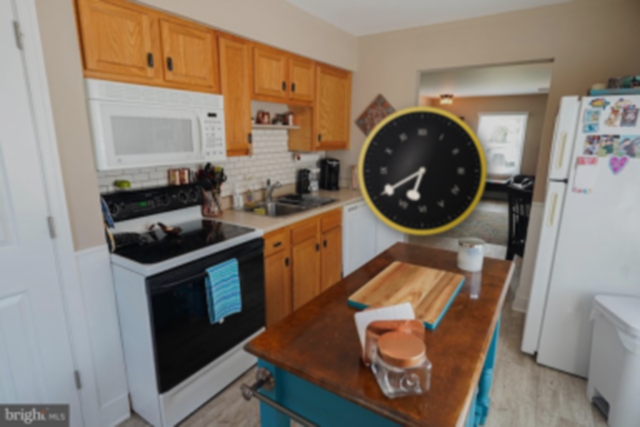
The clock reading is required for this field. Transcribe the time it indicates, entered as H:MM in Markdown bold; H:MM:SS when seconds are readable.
**6:40**
